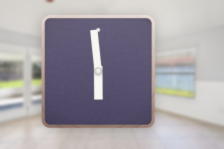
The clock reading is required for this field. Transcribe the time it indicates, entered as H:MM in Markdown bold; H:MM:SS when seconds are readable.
**5:59**
